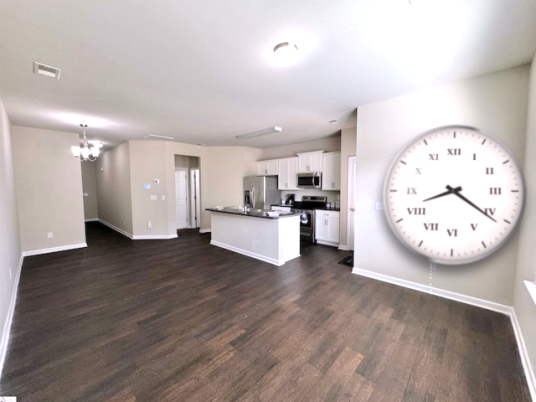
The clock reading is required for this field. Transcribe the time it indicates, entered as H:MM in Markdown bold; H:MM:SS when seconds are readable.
**8:21**
